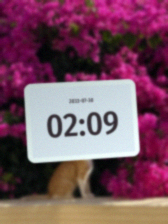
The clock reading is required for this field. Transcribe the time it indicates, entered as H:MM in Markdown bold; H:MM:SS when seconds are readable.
**2:09**
